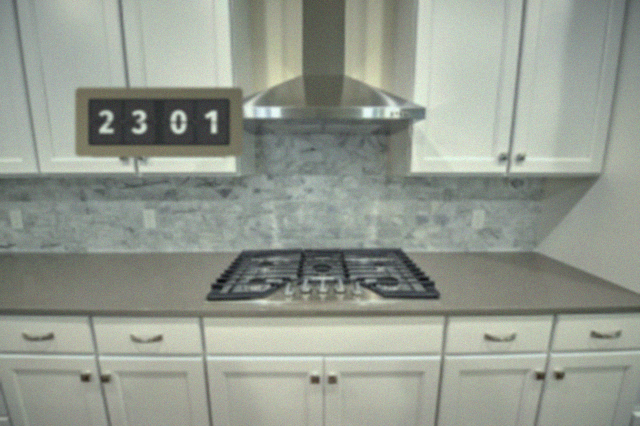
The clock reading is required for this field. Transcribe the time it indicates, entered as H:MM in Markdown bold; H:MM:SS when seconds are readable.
**23:01**
